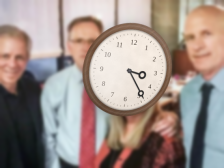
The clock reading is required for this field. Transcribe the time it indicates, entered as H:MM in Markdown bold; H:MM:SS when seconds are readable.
**3:24**
